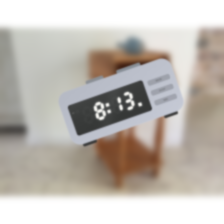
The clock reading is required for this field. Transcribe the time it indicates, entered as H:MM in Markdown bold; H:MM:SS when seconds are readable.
**8:13**
